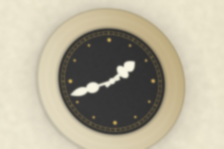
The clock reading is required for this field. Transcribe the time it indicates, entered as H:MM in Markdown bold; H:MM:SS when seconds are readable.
**1:42**
